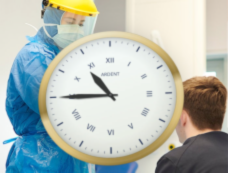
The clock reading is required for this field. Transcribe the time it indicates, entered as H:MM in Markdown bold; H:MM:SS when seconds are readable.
**10:45**
